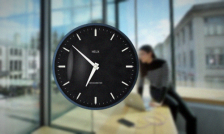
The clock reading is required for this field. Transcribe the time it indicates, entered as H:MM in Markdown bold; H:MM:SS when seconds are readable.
**6:52**
